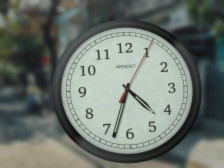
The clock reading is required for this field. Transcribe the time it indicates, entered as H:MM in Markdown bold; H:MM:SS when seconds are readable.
**4:33:05**
